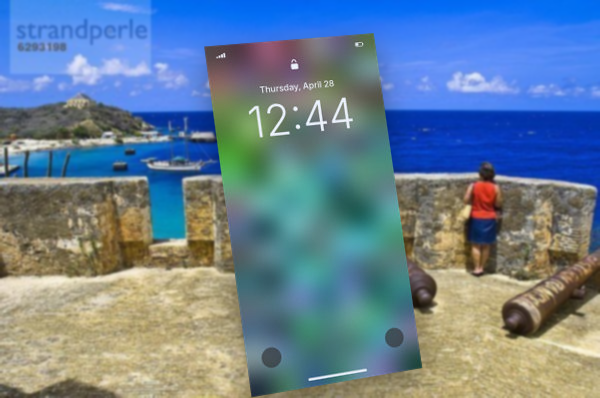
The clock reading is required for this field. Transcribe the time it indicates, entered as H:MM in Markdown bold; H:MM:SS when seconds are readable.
**12:44**
